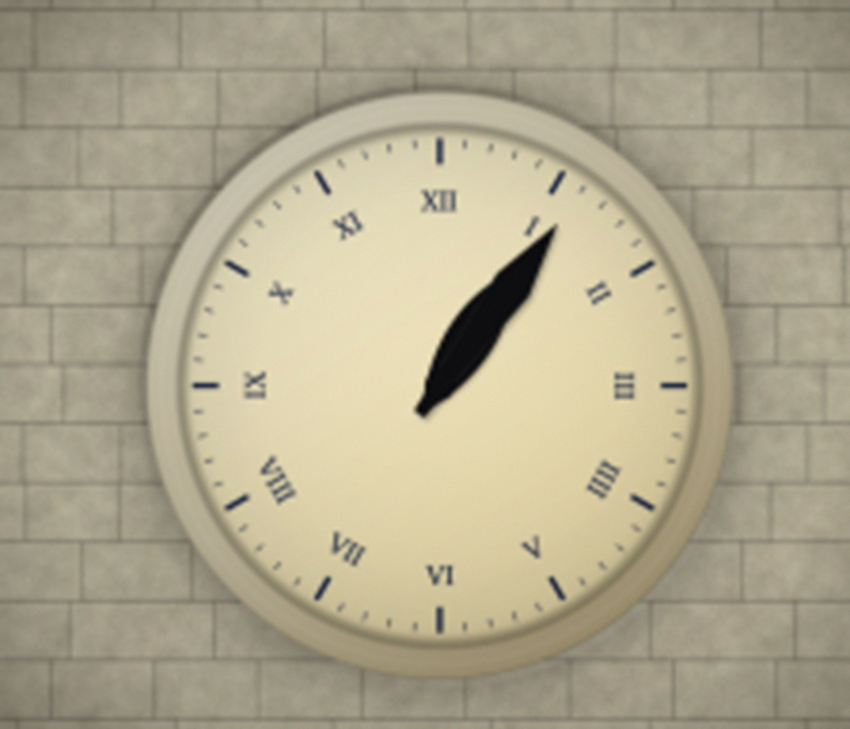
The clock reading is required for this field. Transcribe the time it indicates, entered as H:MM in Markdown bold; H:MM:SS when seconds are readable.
**1:06**
